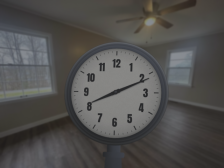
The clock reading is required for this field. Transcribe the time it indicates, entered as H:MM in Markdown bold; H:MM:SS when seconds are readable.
**8:11**
